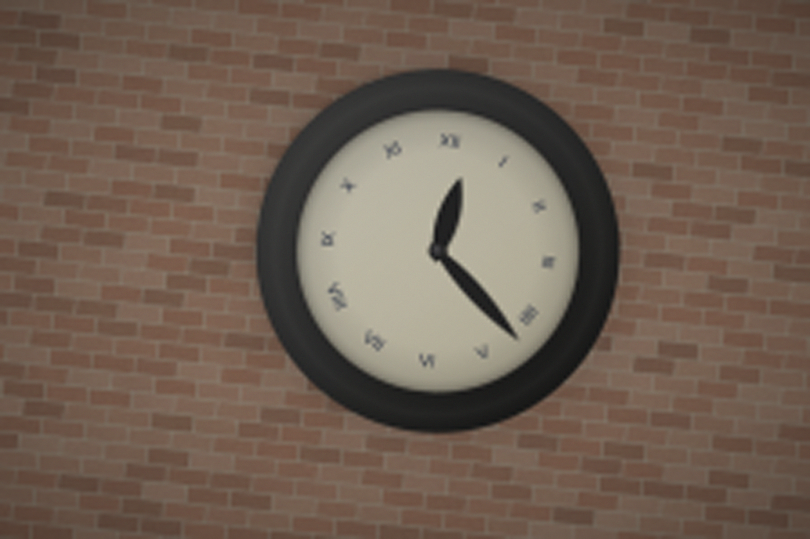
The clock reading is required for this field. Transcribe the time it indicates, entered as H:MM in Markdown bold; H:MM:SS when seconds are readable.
**12:22**
